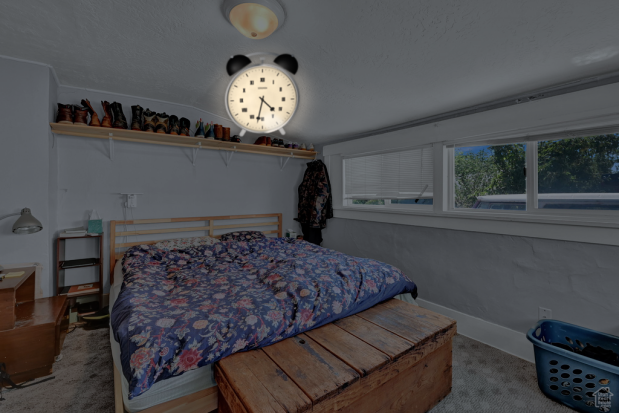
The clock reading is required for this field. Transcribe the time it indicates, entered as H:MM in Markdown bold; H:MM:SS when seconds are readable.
**4:32**
